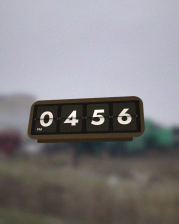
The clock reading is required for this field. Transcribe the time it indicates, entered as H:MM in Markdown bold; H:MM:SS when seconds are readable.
**4:56**
